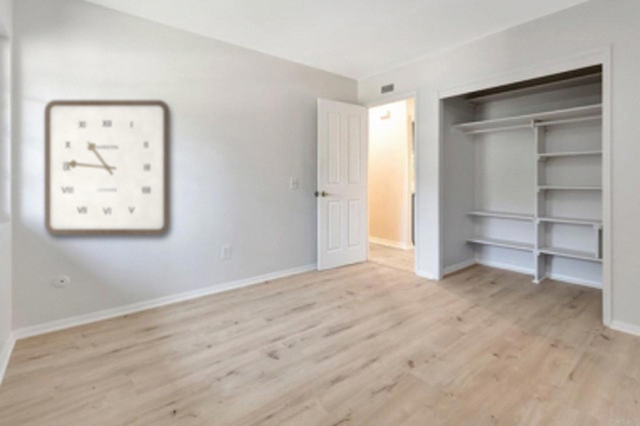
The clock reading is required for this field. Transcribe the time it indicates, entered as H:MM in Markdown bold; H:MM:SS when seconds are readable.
**10:46**
